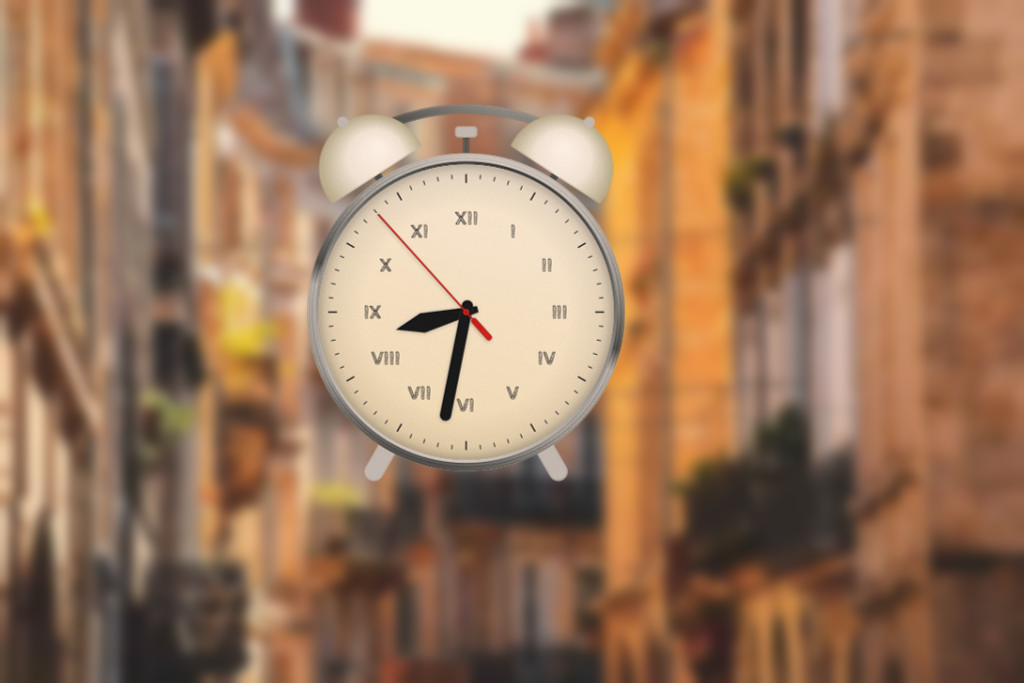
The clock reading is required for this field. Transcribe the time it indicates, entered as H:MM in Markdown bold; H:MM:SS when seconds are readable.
**8:31:53**
